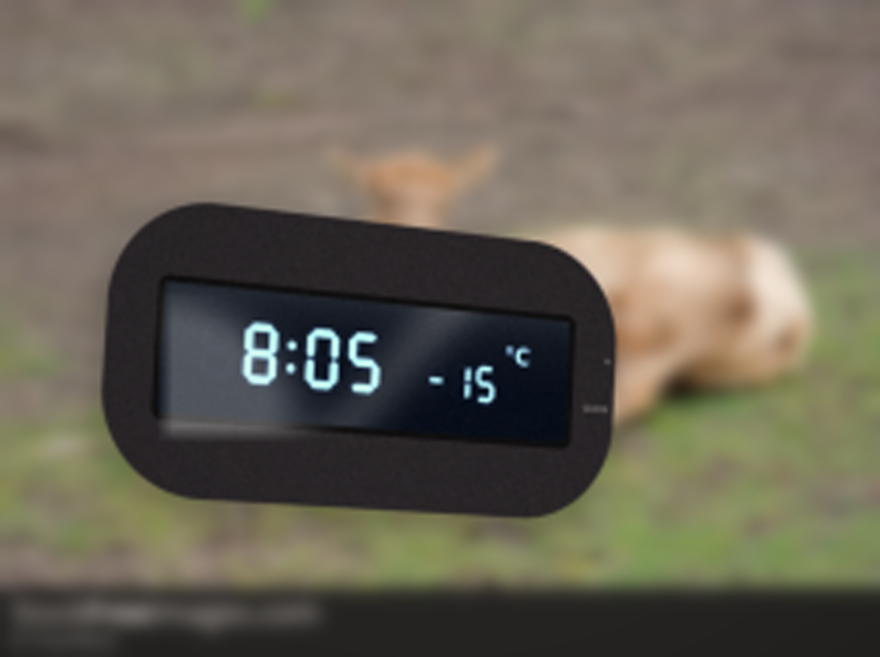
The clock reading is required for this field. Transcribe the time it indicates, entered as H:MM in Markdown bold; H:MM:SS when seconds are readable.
**8:05**
